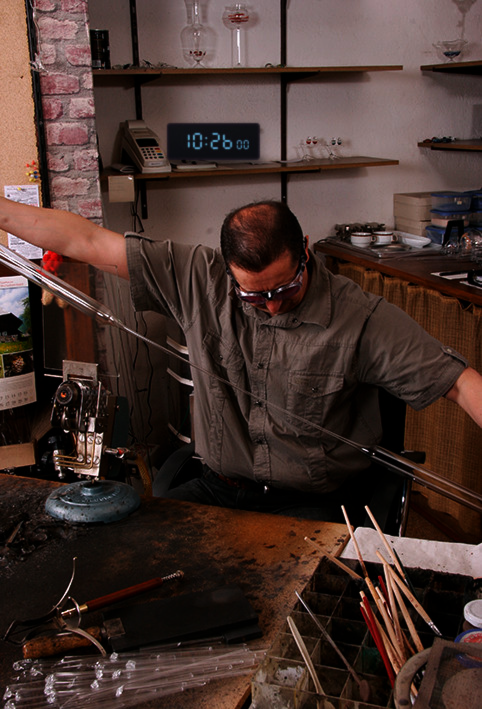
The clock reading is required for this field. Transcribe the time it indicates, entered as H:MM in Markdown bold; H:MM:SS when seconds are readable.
**10:26**
